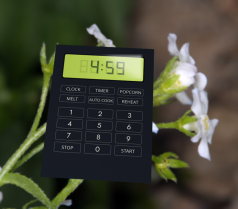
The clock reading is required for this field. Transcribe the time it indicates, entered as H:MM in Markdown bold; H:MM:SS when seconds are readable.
**4:59**
